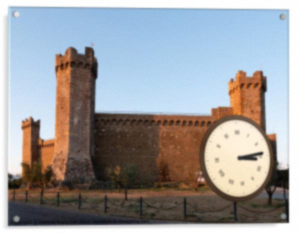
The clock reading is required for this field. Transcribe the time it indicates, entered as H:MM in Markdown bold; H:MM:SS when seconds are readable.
**3:14**
